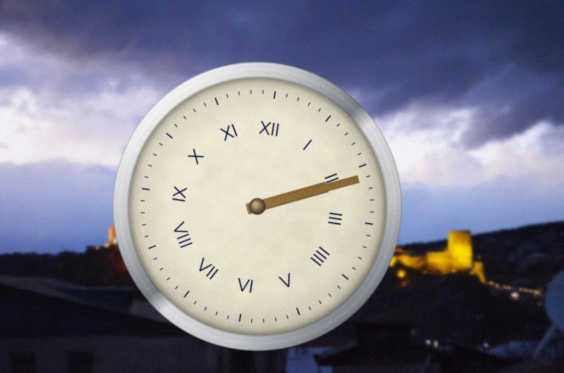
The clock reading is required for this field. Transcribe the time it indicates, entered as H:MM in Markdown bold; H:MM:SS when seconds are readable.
**2:11**
